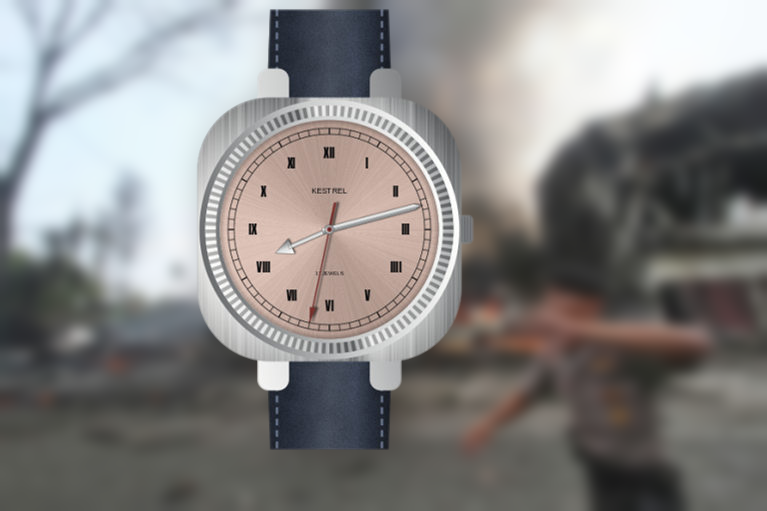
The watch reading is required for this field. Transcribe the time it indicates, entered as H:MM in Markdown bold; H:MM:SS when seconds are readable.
**8:12:32**
